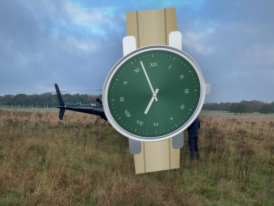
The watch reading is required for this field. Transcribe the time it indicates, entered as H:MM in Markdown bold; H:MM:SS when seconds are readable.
**6:57**
